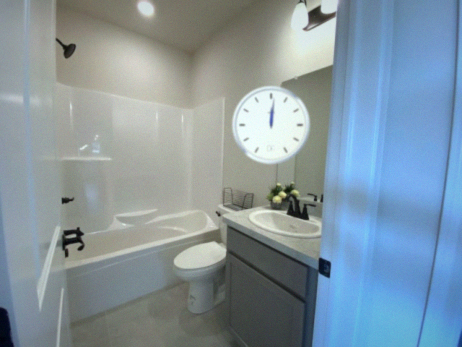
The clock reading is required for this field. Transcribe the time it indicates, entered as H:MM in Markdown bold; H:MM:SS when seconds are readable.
**12:01**
